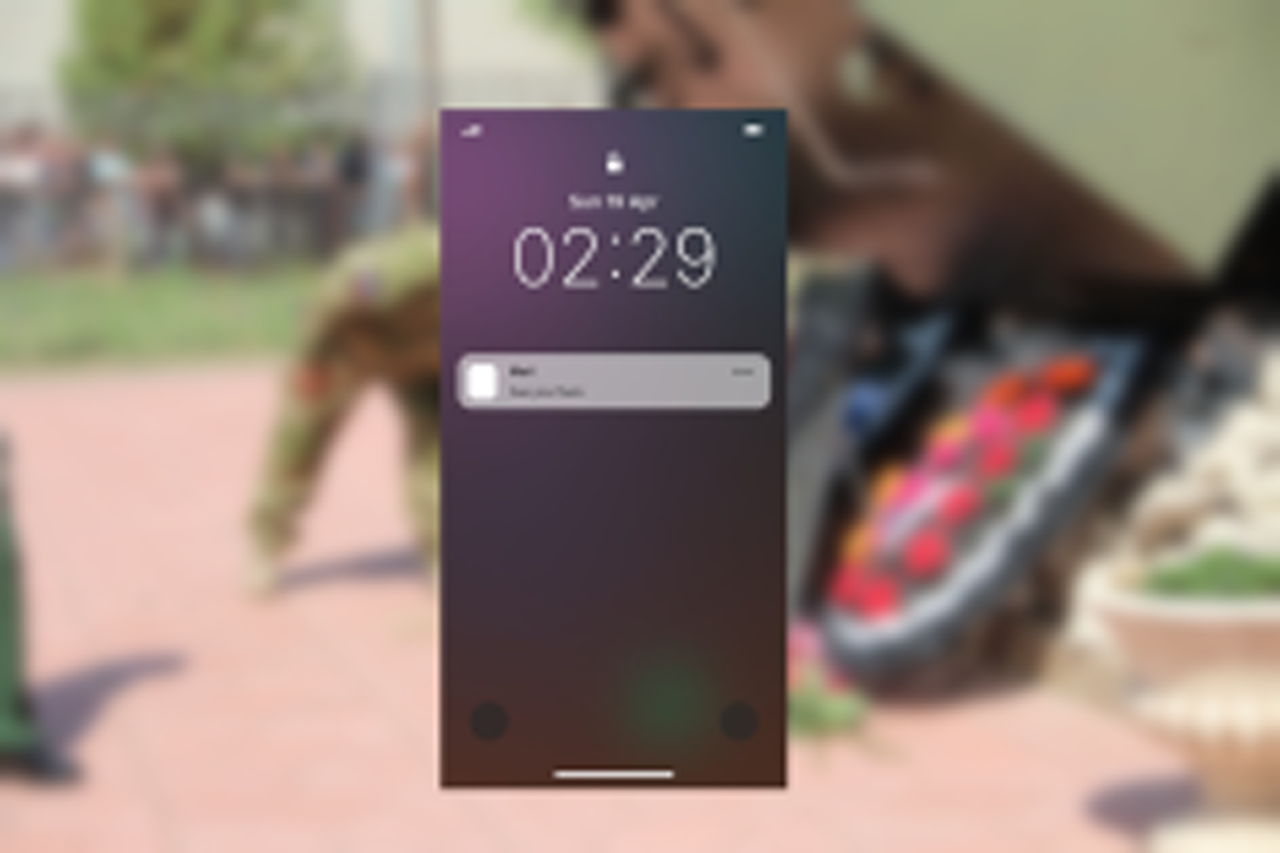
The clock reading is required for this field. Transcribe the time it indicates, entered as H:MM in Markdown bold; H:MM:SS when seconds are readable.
**2:29**
